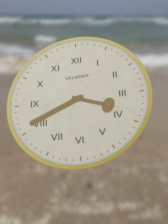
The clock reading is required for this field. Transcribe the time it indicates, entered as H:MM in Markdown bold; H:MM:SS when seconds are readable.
**3:41**
